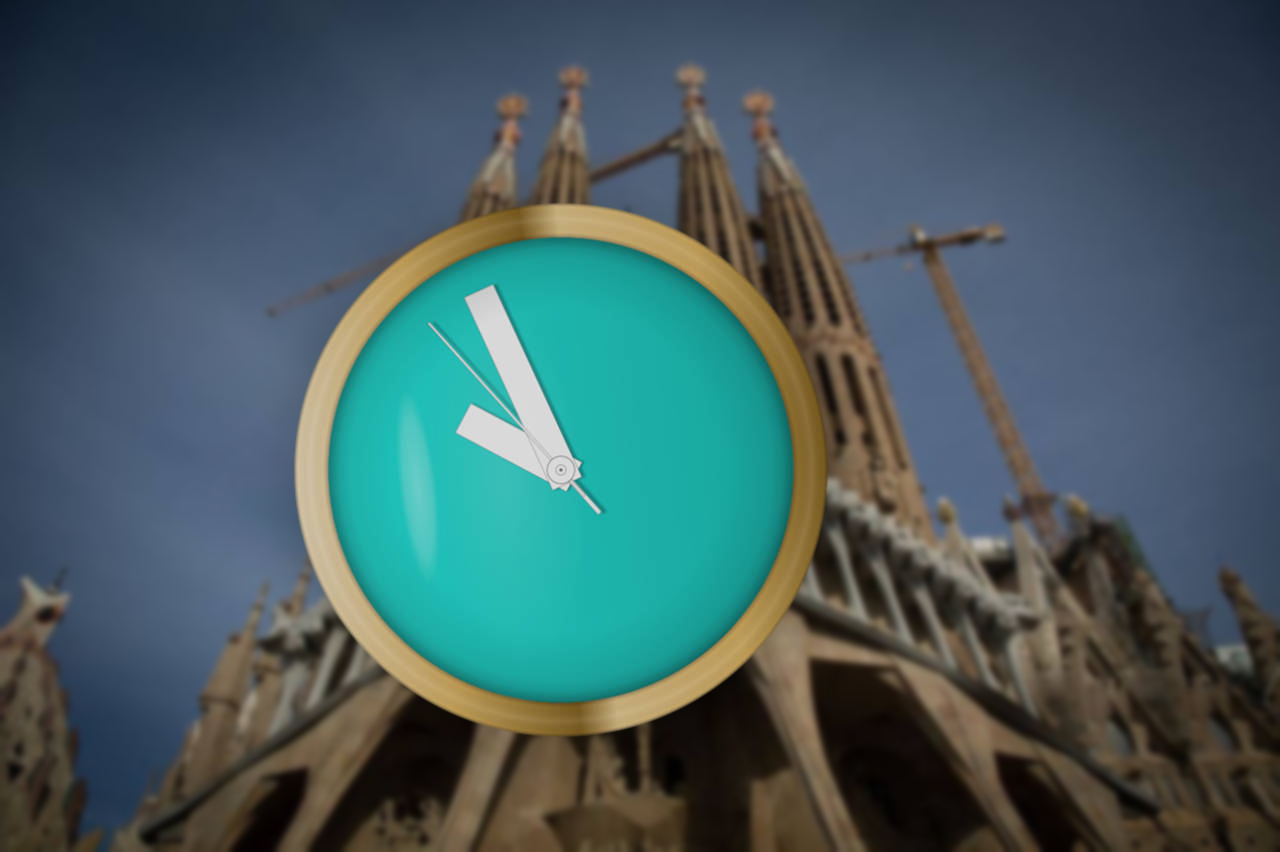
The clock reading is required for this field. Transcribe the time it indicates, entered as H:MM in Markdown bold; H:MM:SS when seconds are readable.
**9:55:53**
